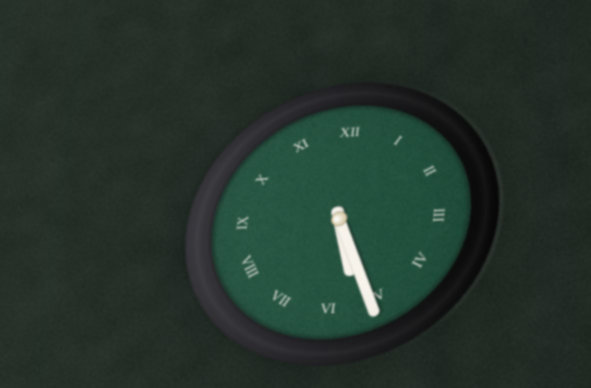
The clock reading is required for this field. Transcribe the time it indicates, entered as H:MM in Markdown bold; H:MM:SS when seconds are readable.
**5:26**
